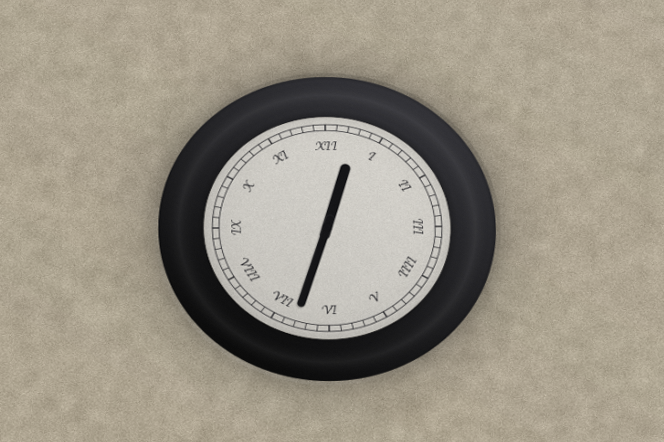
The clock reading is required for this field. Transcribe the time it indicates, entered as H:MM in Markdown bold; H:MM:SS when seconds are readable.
**12:33**
